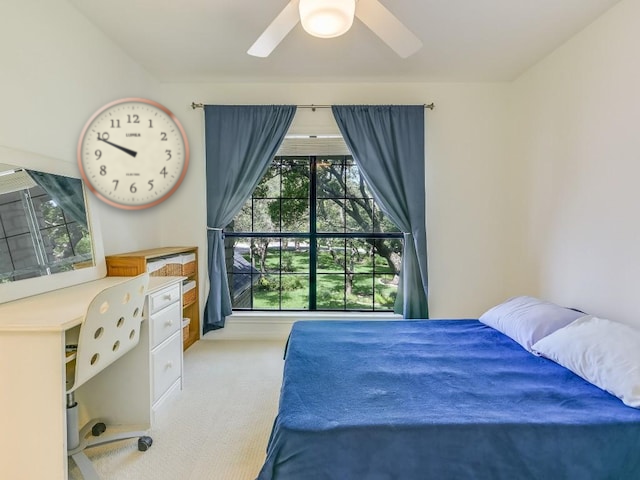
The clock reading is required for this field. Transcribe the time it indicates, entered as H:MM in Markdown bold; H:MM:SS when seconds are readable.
**9:49**
